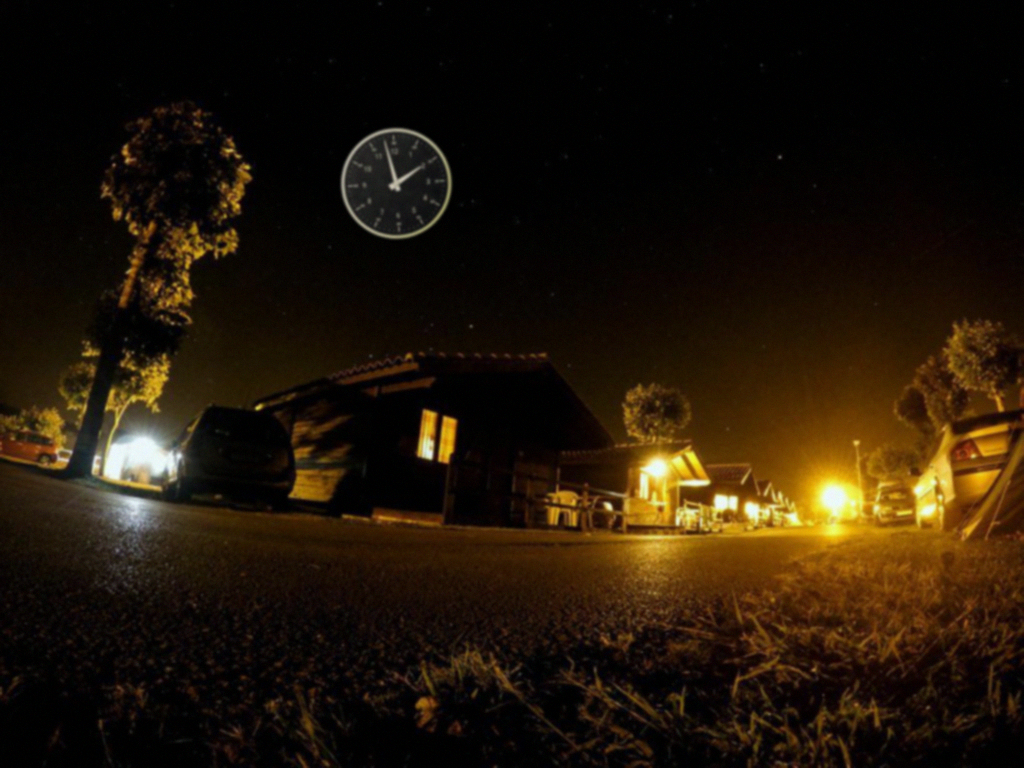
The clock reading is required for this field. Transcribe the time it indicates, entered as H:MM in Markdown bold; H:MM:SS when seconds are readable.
**1:58**
